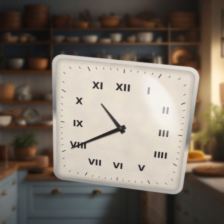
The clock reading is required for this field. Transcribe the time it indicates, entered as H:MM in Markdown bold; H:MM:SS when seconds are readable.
**10:40**
